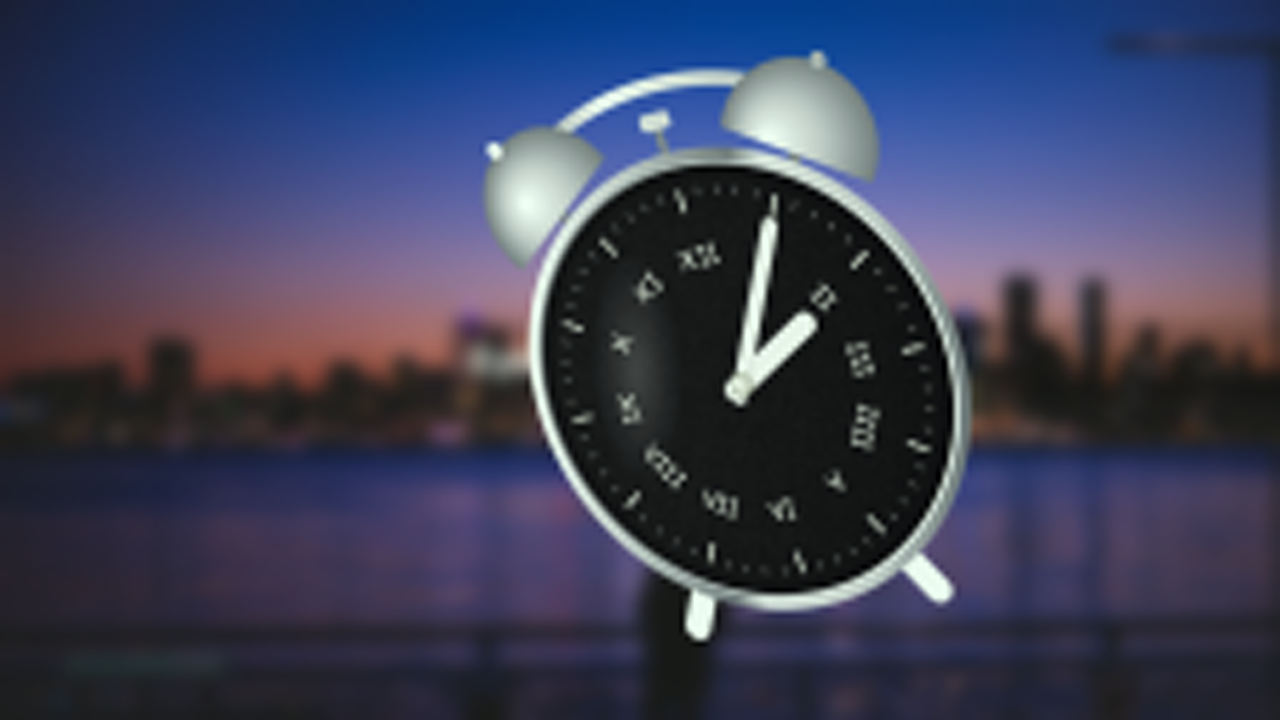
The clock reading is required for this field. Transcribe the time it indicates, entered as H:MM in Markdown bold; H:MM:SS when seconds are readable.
**2:05**
